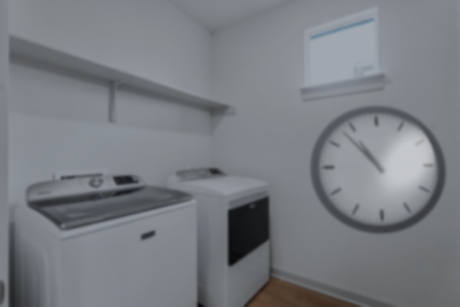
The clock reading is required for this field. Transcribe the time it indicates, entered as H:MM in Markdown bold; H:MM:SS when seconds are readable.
**10:53**
